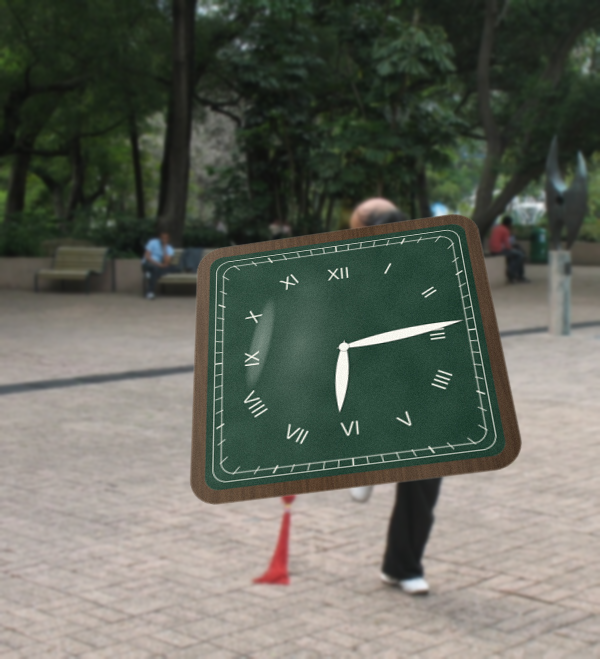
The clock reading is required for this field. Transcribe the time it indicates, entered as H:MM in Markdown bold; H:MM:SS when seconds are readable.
**6:14**
